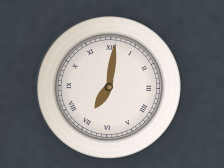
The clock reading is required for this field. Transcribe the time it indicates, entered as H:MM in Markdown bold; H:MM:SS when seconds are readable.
**7:01**
